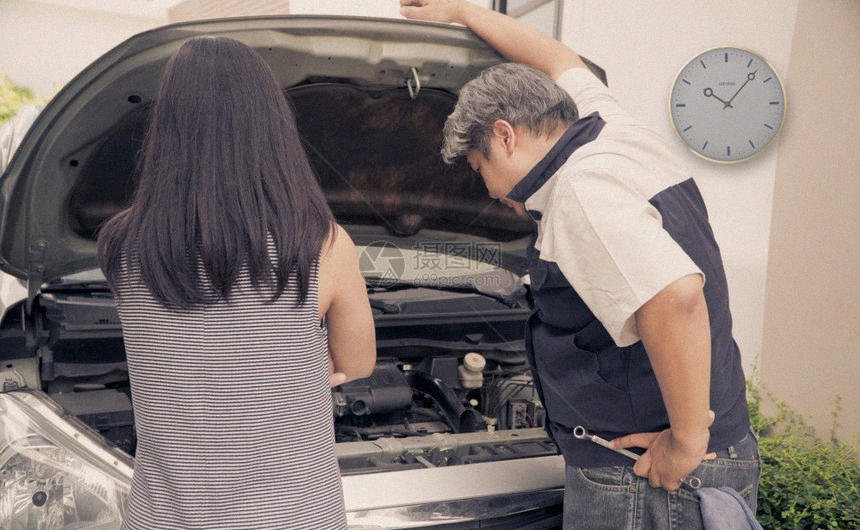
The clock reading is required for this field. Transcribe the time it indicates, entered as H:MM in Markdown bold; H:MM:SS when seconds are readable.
**10:07**
